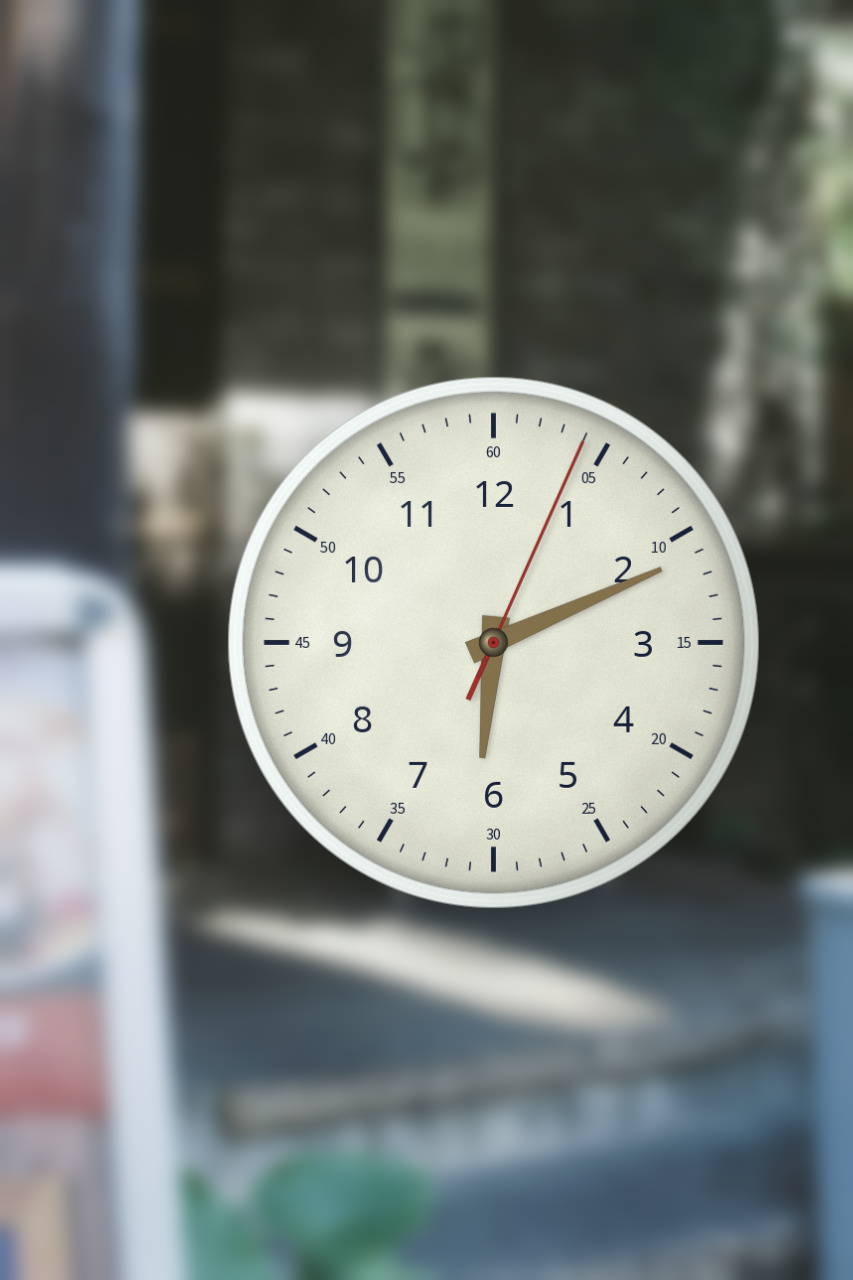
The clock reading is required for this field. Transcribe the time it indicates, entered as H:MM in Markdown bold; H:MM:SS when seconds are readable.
**6:11:04**
